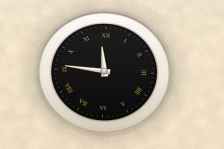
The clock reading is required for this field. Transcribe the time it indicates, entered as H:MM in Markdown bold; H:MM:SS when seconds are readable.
**11:46**
